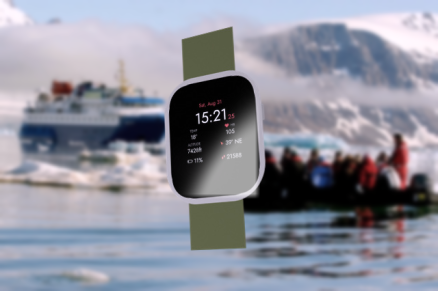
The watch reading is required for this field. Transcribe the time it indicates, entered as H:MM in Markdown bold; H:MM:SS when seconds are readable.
**15:21**
